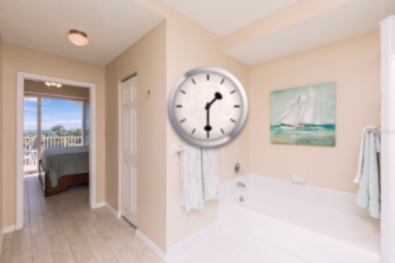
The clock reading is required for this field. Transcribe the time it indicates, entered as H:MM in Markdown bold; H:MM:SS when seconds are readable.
**1:30**
